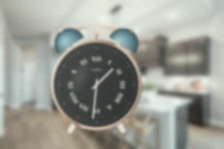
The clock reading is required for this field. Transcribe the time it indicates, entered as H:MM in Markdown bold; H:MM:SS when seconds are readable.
**1:31**
